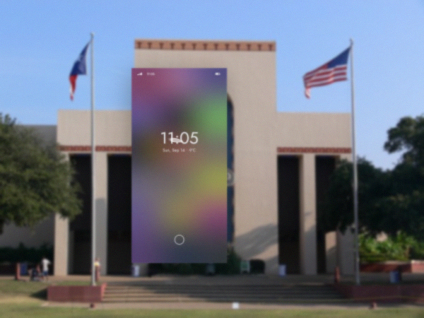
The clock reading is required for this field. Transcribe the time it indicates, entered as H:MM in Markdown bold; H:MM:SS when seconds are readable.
**11:05**
